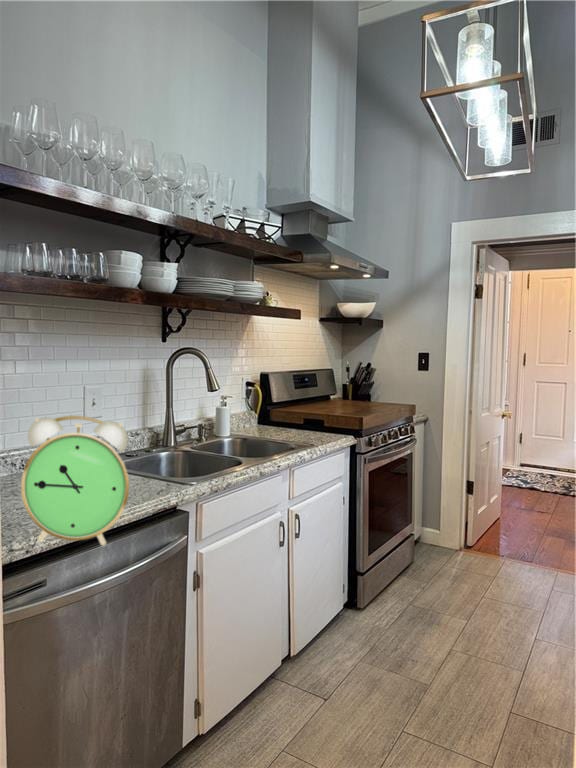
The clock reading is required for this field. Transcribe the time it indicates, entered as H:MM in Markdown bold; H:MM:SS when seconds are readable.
**10:45**
